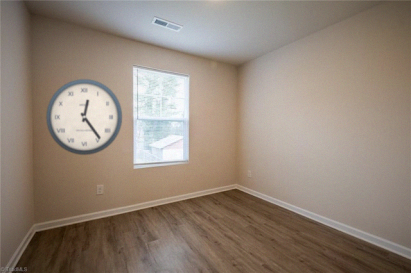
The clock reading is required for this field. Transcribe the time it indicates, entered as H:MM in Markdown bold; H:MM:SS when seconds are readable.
**12:24**
